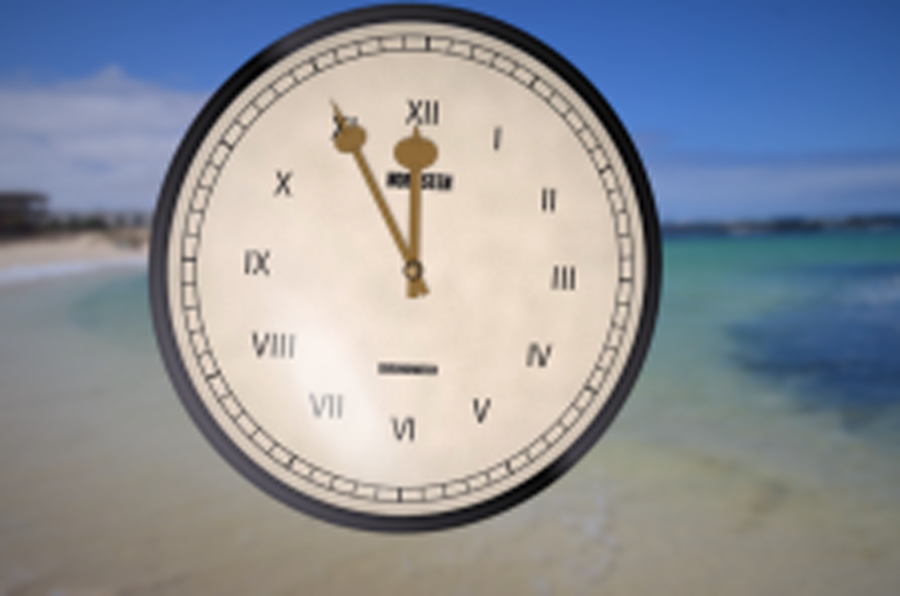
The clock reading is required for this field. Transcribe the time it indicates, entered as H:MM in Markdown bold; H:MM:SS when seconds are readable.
**11:55**
